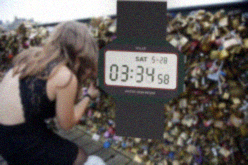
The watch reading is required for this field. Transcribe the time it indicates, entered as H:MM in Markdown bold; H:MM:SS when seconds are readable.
**3:34:58**
